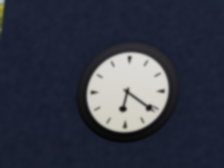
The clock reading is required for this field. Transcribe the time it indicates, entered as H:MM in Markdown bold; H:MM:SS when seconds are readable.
**6:21**
